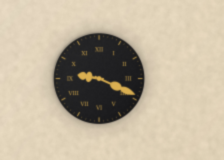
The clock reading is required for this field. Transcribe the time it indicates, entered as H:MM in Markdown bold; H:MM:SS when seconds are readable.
**9:19**
